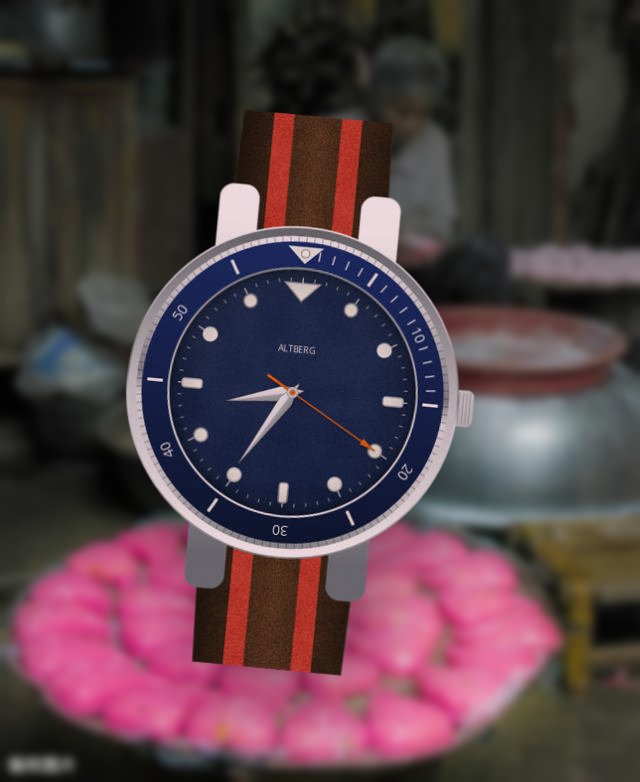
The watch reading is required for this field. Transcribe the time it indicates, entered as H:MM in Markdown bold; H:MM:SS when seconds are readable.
**8:35:20**
